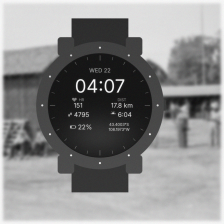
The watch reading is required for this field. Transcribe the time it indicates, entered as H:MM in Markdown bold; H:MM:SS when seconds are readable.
**4:07**
